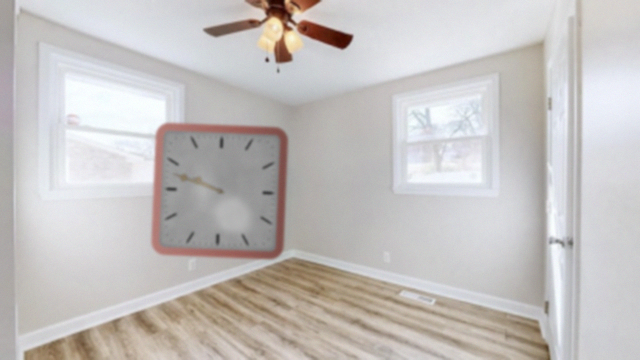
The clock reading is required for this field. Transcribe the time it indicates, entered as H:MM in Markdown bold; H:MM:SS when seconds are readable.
**9:48**
